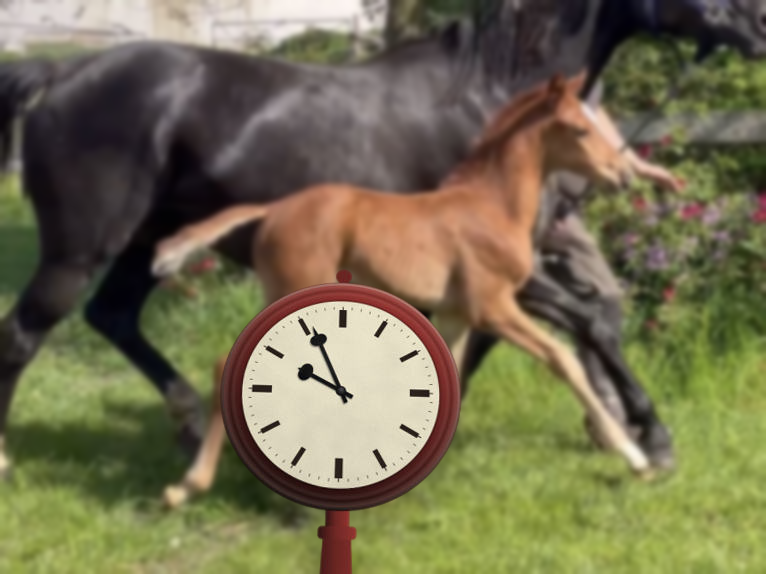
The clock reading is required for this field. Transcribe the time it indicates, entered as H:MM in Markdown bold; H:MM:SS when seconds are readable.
**9:56**
